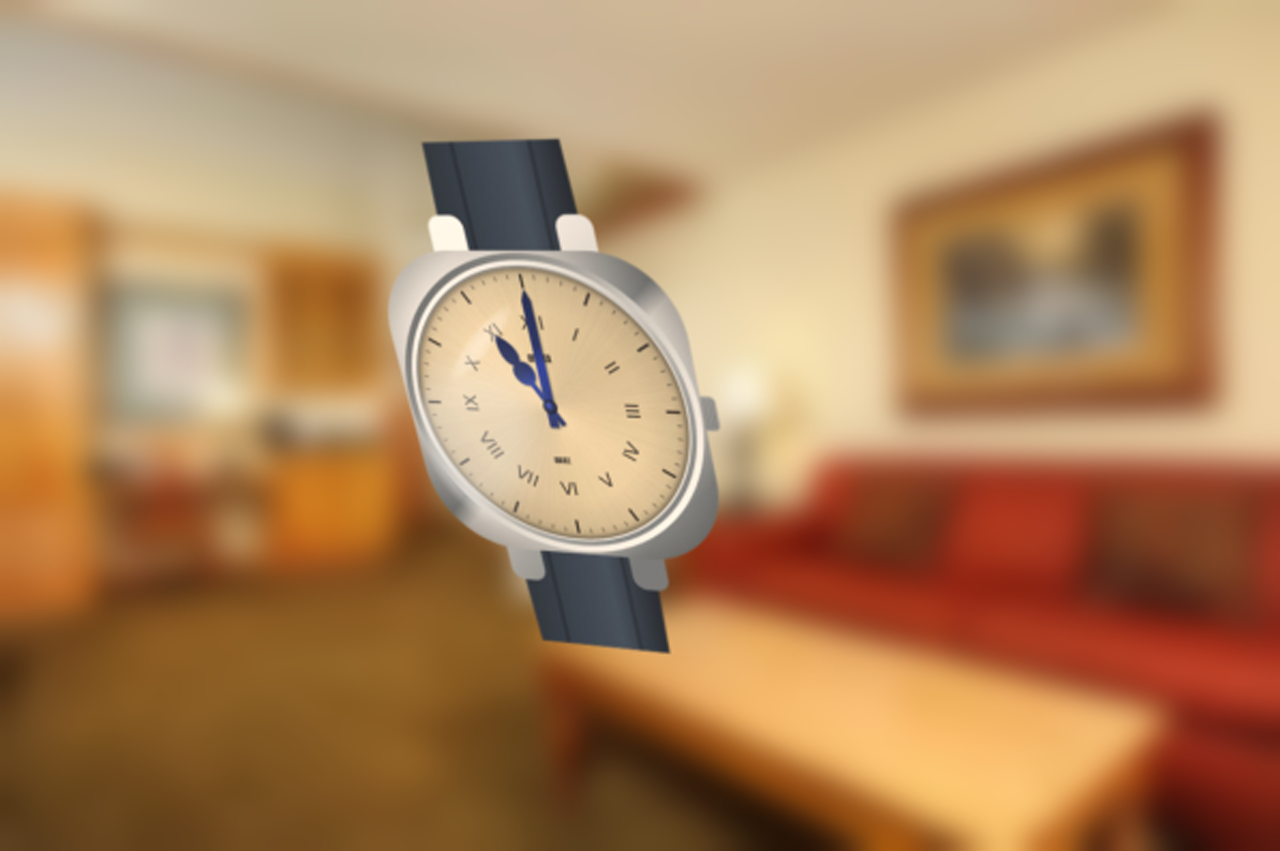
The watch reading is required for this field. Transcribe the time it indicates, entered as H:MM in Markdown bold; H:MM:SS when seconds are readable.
**11:00**
